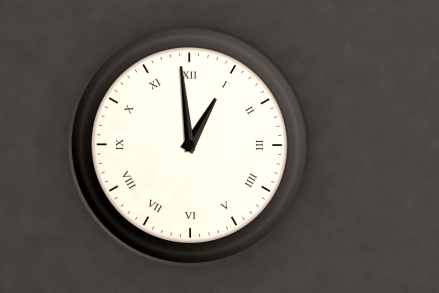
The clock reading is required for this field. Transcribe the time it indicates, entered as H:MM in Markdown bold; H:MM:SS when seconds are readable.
**12:59**
